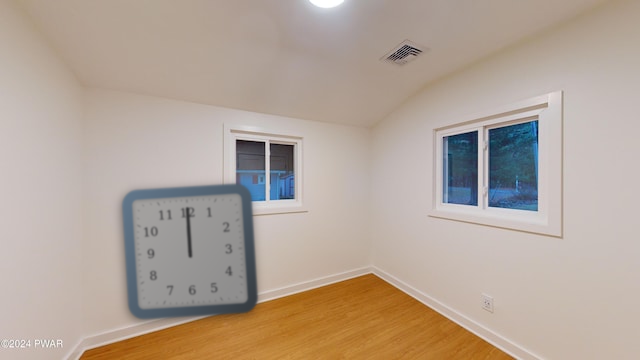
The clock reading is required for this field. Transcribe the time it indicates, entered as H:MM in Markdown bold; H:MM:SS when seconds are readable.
**12:00**
